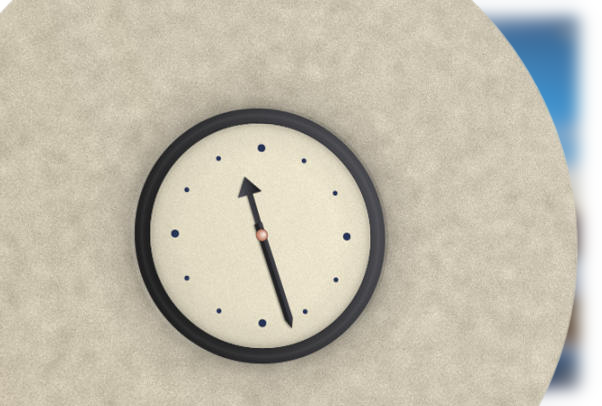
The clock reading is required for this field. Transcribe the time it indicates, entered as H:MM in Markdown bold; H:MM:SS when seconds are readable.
**11:27**
